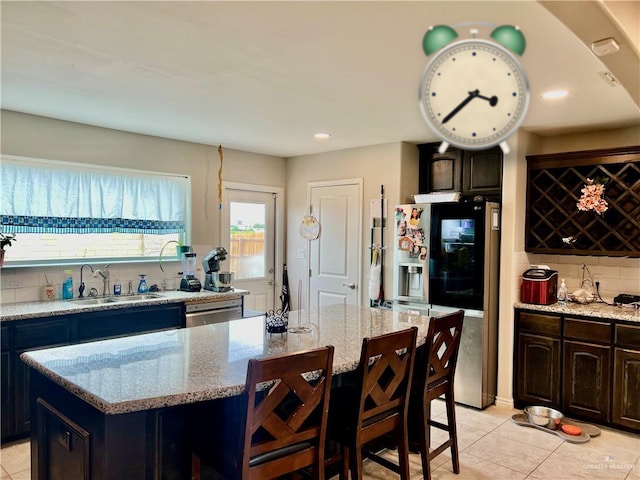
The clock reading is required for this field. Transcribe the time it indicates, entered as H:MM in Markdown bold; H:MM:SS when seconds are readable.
**3:38**
